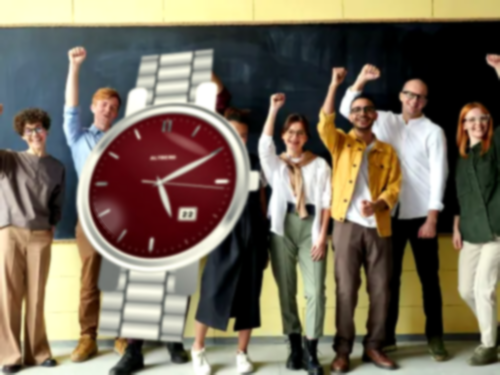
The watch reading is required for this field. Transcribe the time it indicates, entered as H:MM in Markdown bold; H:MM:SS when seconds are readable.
**5:10:16**
